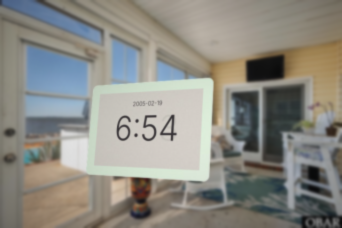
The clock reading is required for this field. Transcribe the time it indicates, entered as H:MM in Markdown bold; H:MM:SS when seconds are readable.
**6:54**
